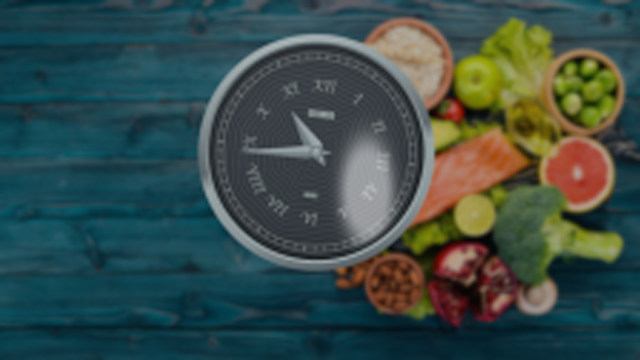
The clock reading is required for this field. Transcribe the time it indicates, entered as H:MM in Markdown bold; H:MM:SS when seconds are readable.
**10:44**
